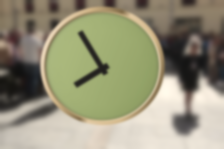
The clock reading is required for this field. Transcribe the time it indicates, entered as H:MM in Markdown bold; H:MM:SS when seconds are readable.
**7:55**
